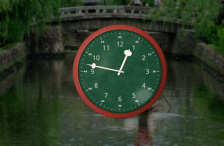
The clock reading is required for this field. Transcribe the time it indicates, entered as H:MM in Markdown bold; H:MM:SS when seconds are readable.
**12:47**
